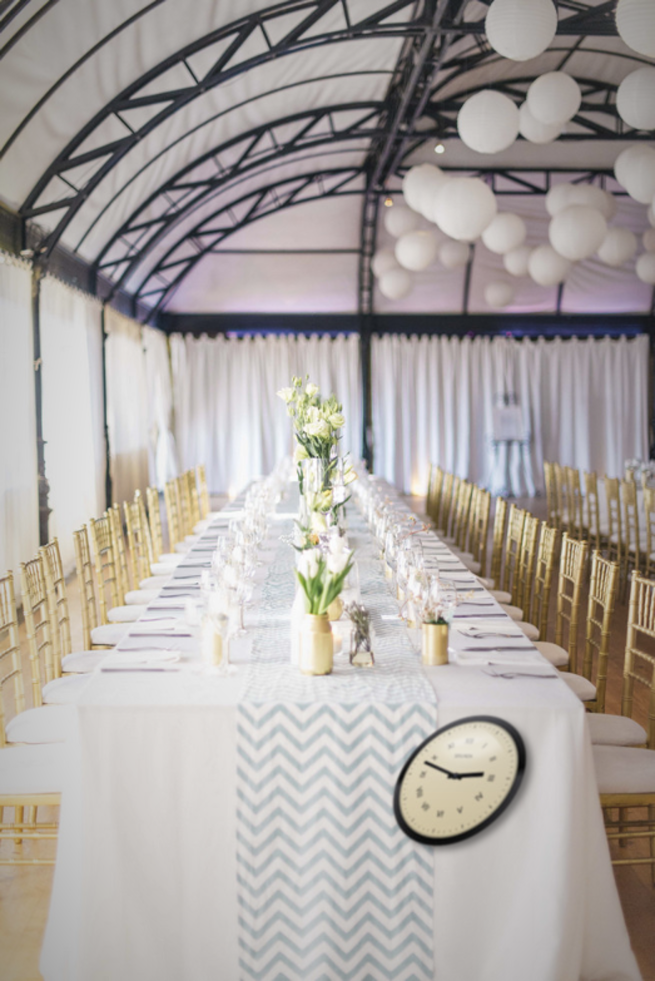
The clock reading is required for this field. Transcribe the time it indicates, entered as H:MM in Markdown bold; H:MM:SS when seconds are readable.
**2:48**
